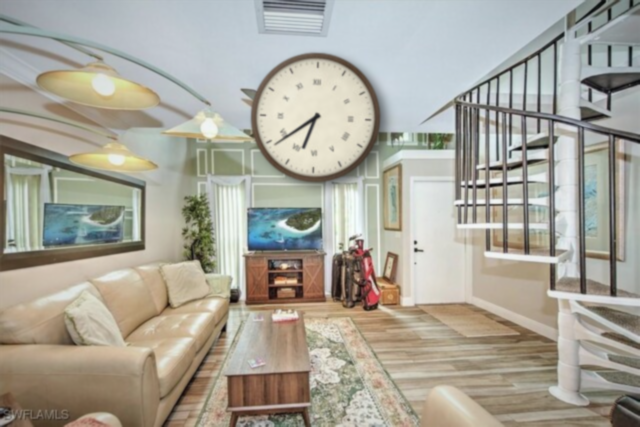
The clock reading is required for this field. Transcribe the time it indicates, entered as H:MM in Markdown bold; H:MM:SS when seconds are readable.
**6:39**
